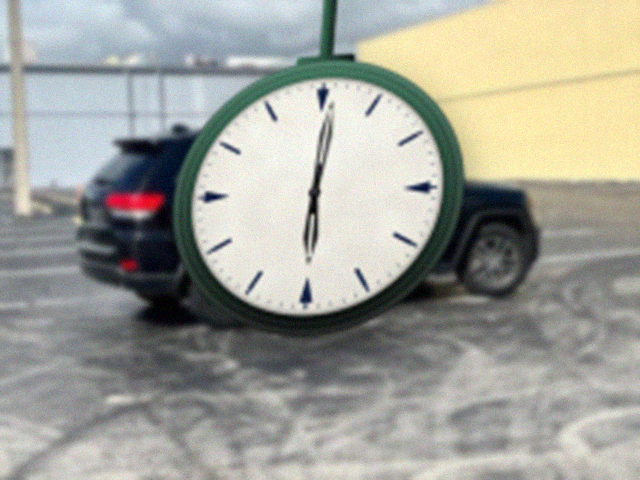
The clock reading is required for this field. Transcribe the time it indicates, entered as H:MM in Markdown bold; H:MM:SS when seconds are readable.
**6:01**
